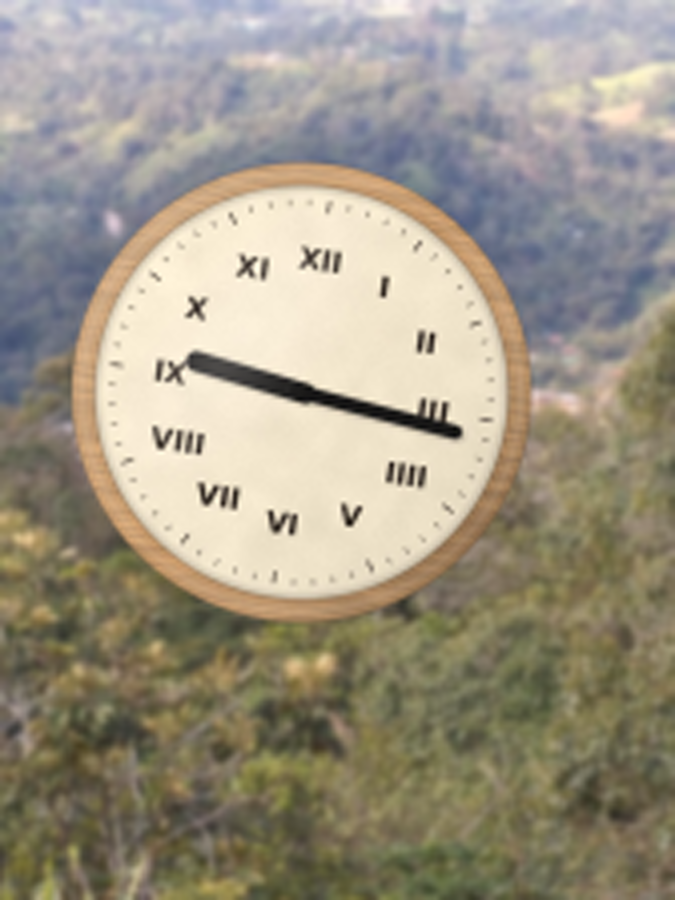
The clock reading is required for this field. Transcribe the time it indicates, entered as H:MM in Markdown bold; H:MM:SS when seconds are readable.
**9:16**
